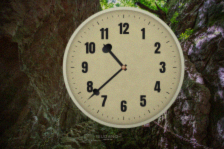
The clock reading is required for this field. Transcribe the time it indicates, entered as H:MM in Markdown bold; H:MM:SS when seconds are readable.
**10:38**
